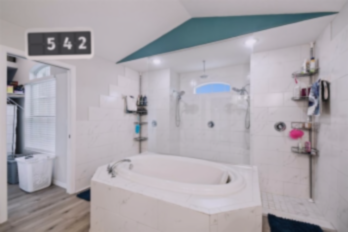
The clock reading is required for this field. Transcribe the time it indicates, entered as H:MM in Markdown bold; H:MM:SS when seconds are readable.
**5:42**
